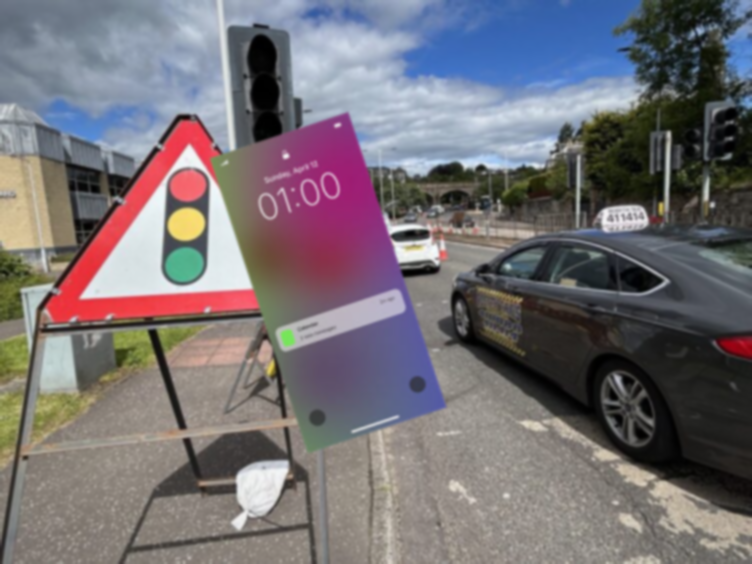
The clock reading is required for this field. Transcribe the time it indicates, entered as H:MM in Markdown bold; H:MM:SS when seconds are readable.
**1:00**
